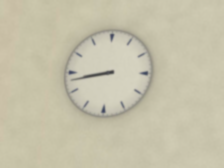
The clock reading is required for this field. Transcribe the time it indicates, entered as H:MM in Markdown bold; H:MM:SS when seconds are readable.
**8:43**
